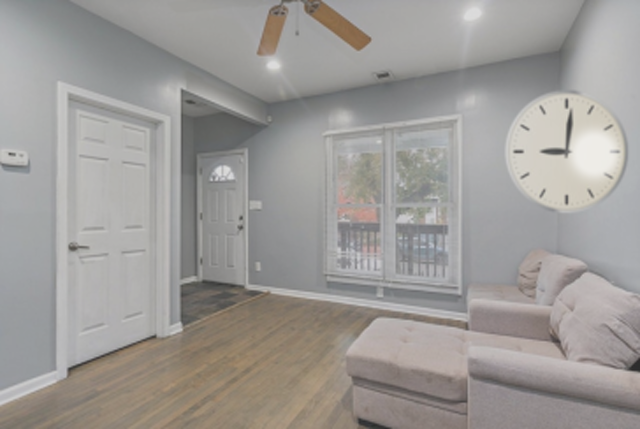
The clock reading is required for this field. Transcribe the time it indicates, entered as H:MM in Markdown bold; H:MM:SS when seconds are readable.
**9:01**
